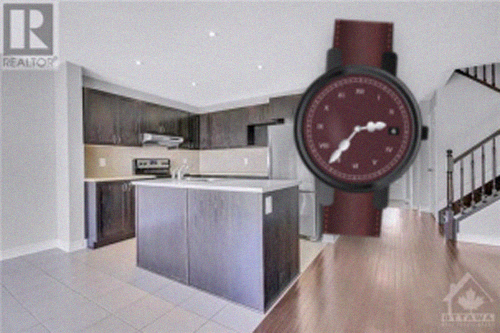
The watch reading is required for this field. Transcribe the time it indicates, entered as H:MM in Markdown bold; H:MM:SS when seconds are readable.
**2:36**
